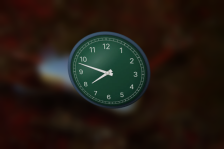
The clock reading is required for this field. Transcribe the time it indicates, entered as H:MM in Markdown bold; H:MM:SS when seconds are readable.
**7:48**
